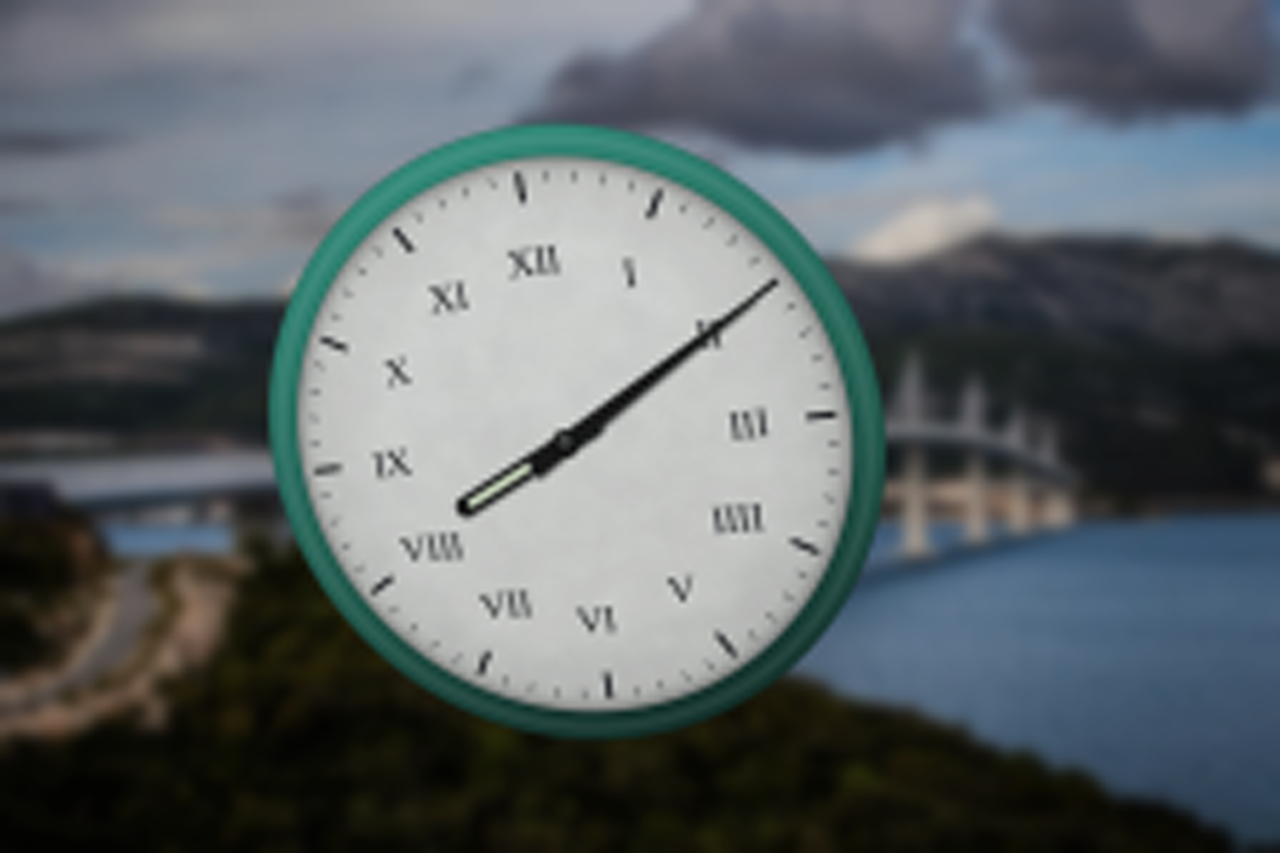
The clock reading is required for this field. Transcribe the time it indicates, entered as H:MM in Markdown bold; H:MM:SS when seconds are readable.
**8:10**
